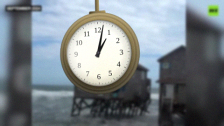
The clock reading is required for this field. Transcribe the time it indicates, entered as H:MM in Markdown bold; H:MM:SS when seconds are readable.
**1:02**
